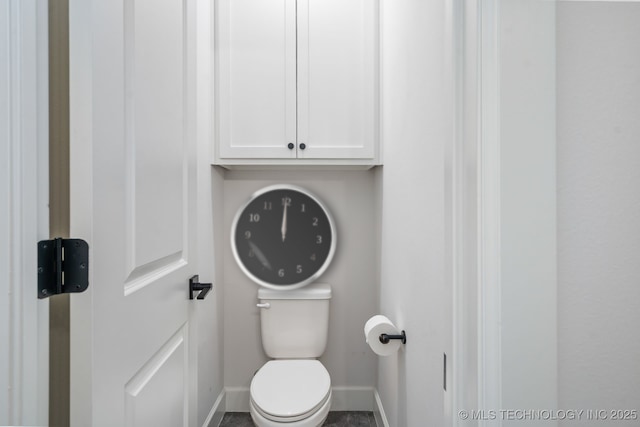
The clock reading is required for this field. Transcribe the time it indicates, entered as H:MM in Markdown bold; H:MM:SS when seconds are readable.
**12:00**
